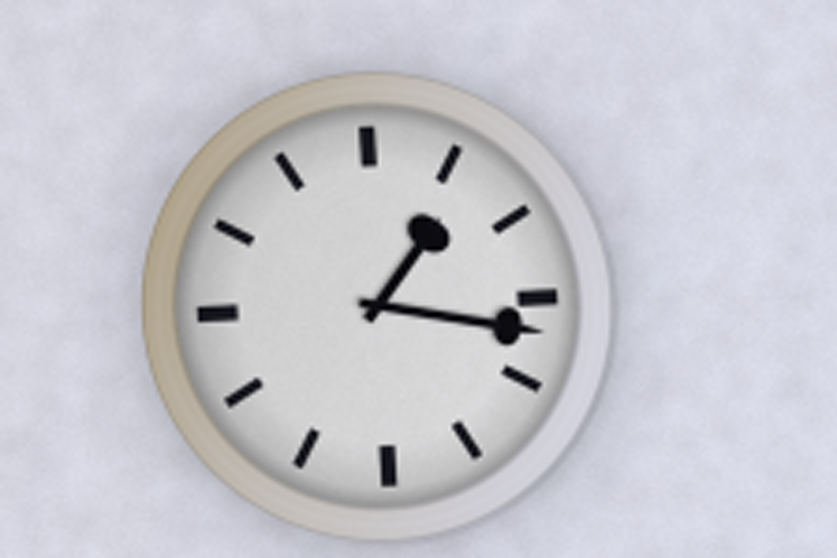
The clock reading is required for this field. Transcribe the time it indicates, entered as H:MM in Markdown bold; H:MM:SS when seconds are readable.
**1:17**
